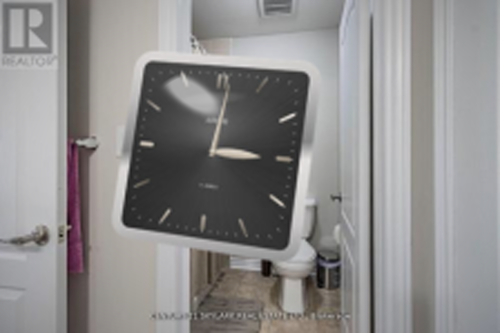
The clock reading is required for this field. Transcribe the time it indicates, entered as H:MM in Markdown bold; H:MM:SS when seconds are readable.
**3:01**
